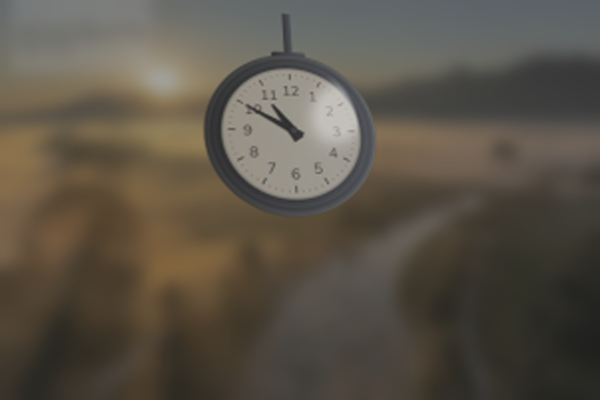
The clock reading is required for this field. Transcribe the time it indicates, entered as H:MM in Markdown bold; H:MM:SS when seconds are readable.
**10:50**
